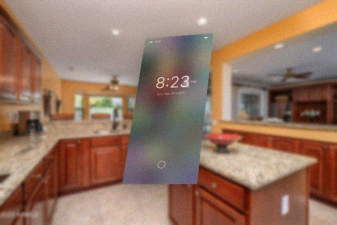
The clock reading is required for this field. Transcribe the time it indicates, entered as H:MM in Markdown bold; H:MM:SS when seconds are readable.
**8:23**
